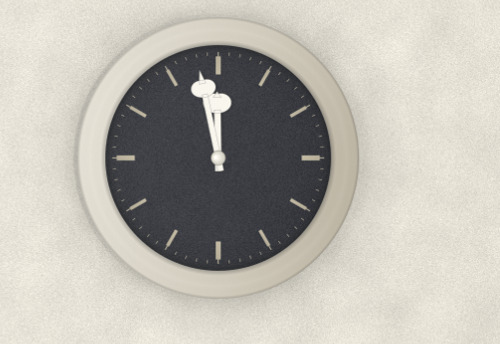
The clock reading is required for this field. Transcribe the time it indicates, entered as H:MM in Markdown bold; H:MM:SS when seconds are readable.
**11:58**
